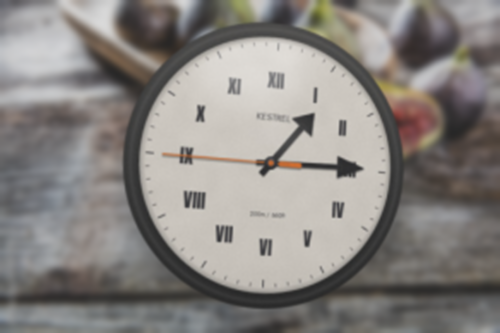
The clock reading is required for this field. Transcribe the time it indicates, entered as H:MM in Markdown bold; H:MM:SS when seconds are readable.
**1:14:45**
